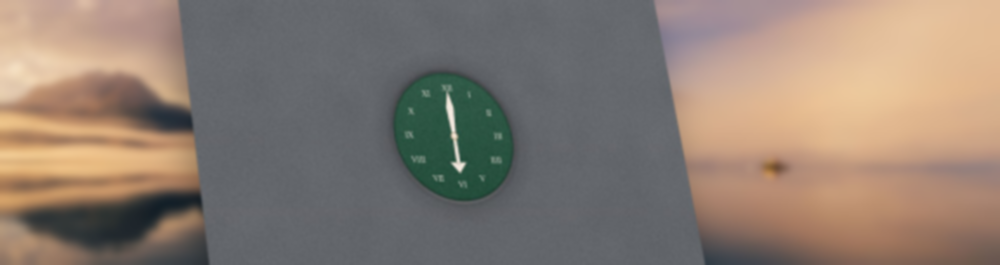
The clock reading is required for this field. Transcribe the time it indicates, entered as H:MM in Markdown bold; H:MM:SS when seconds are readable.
**6:00**
